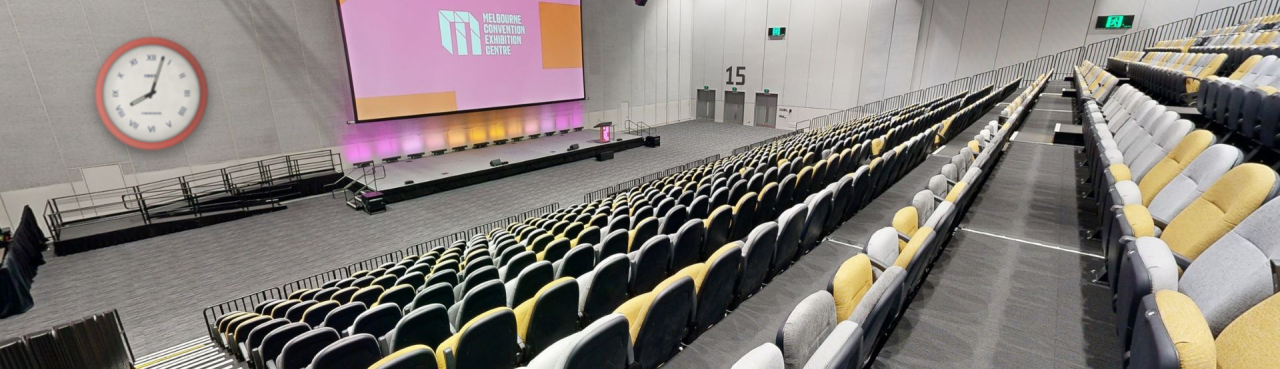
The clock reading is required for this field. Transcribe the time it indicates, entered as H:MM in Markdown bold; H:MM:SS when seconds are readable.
**8:03**
